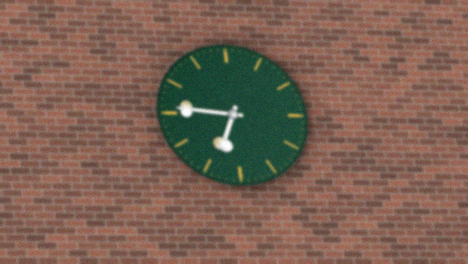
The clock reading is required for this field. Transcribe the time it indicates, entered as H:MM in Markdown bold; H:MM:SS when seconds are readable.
**6:46**
